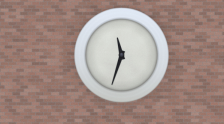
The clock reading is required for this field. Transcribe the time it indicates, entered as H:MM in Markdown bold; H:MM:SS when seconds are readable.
**11:33**
